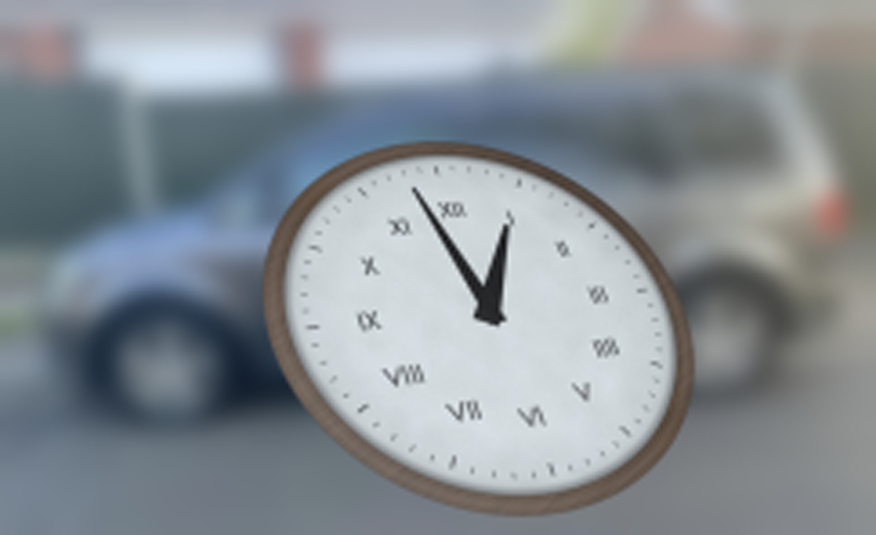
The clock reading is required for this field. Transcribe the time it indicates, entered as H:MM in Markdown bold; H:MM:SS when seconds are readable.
**12:58**
